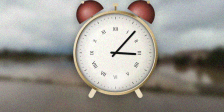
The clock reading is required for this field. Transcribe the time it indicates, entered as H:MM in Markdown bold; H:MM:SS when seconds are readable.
**3:07**
